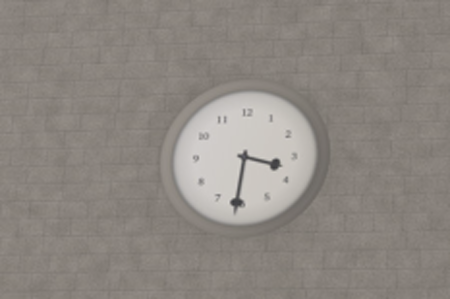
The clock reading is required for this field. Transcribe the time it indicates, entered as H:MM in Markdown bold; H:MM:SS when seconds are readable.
**3:31**
